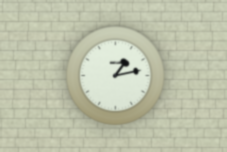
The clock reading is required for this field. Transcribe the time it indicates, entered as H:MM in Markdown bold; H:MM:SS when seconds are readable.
**1:13**
